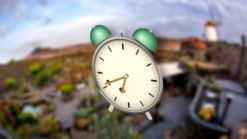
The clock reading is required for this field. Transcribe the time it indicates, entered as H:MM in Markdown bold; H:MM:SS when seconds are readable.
**6:41**
